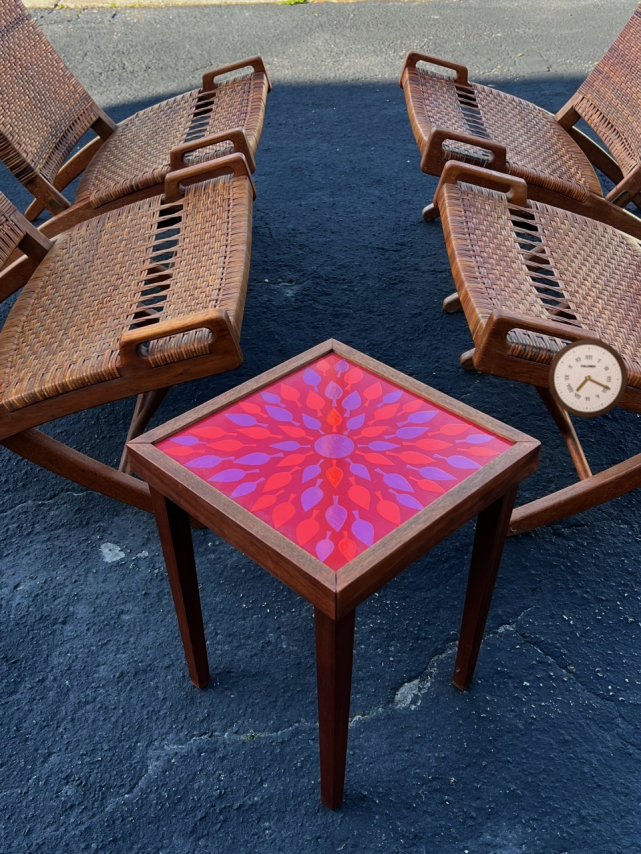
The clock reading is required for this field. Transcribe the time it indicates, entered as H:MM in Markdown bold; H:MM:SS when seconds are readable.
**7:19**
